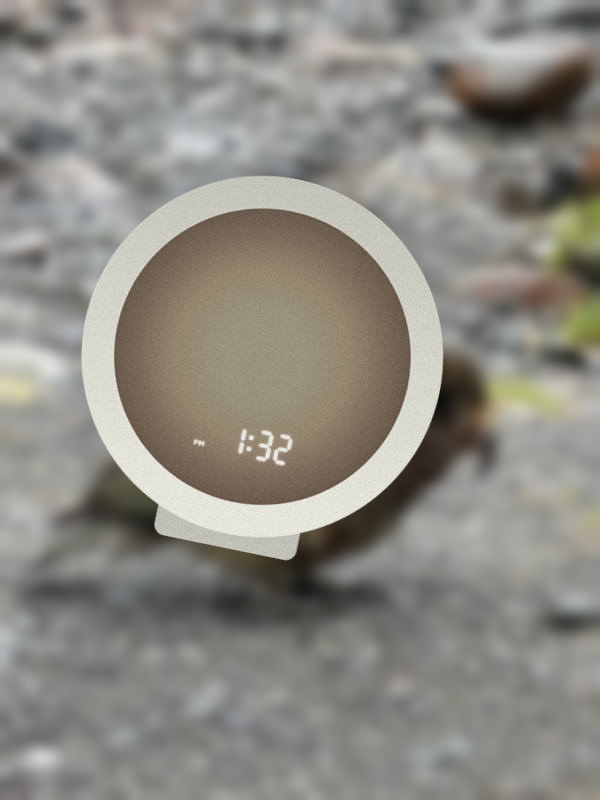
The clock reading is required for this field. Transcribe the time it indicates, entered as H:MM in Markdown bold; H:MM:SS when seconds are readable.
**1:32**
